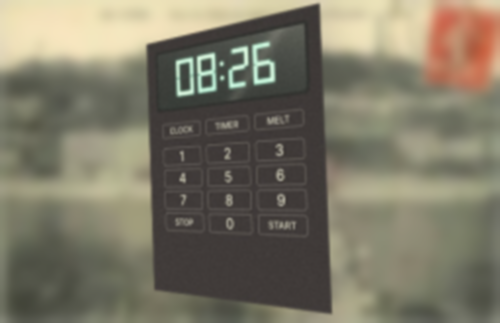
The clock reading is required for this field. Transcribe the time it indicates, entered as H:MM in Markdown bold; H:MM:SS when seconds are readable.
**8:26**
